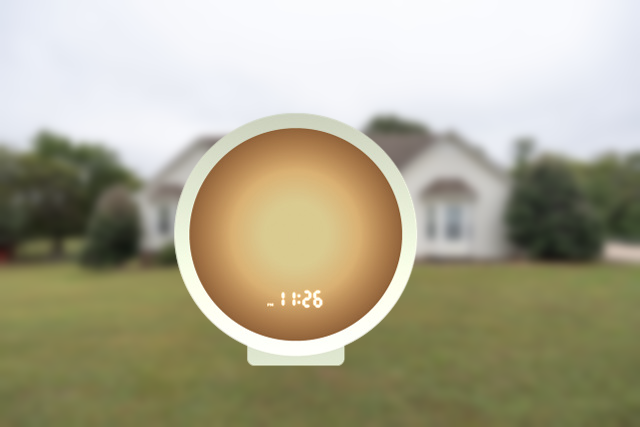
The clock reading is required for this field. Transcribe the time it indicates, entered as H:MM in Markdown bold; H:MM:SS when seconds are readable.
**11:26**
